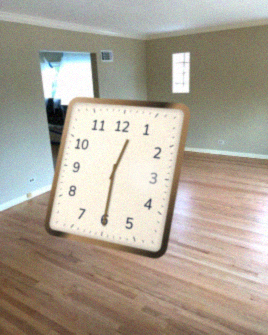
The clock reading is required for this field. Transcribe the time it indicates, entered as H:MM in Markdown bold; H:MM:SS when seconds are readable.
**12:30**
